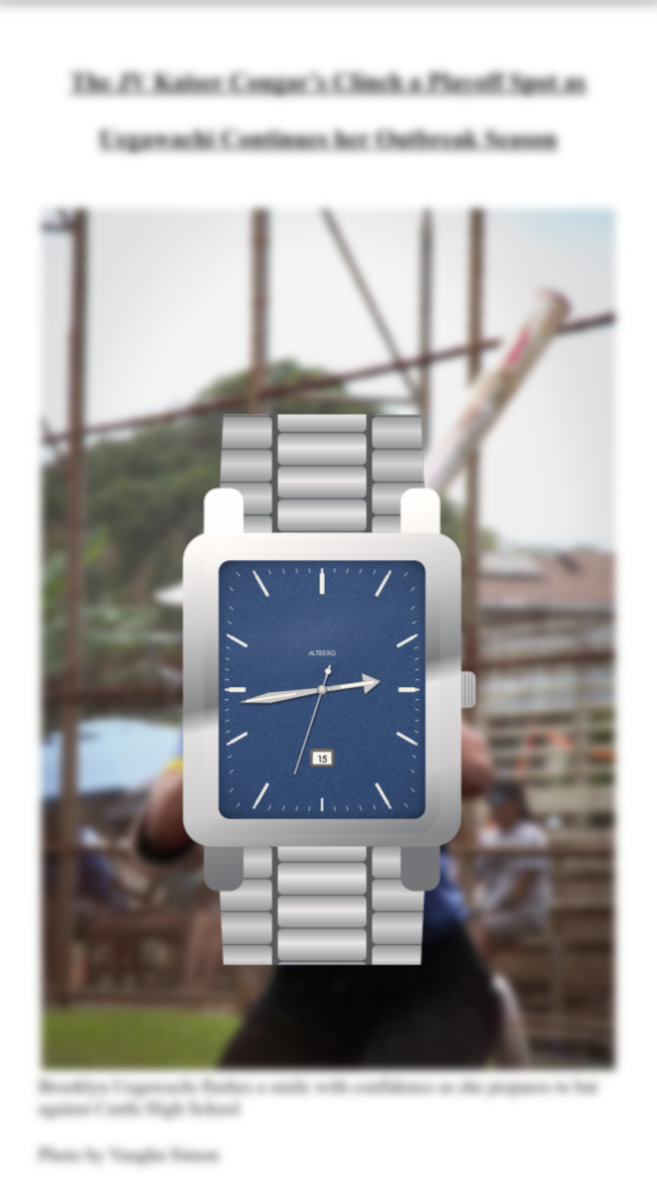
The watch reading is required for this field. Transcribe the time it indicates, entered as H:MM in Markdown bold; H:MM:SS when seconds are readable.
**2:43:33**
